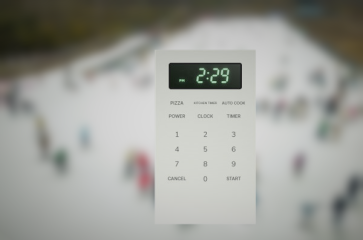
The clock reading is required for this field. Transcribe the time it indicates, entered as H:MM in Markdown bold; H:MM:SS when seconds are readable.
**2:29**
